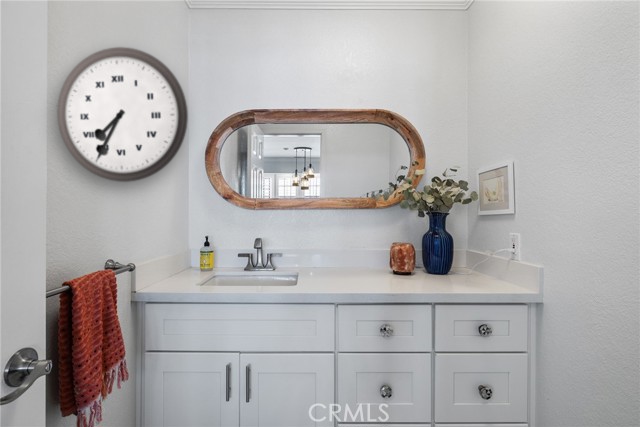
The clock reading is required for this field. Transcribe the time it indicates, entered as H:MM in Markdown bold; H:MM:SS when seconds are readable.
**7:35**
